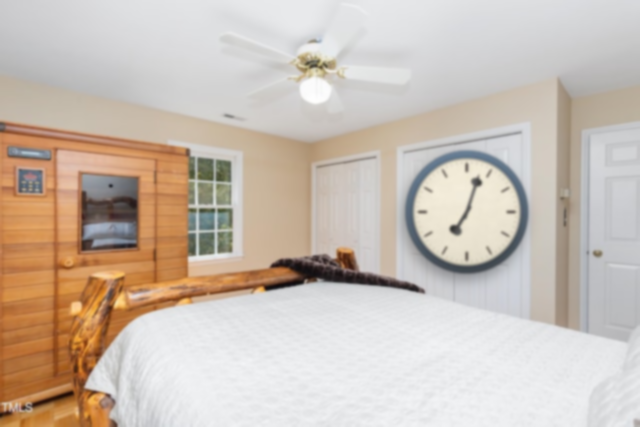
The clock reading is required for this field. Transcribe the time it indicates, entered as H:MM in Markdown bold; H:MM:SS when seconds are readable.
**7:03**
